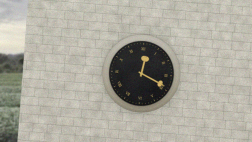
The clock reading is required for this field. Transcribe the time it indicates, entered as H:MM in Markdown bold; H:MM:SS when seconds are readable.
**12:19**
